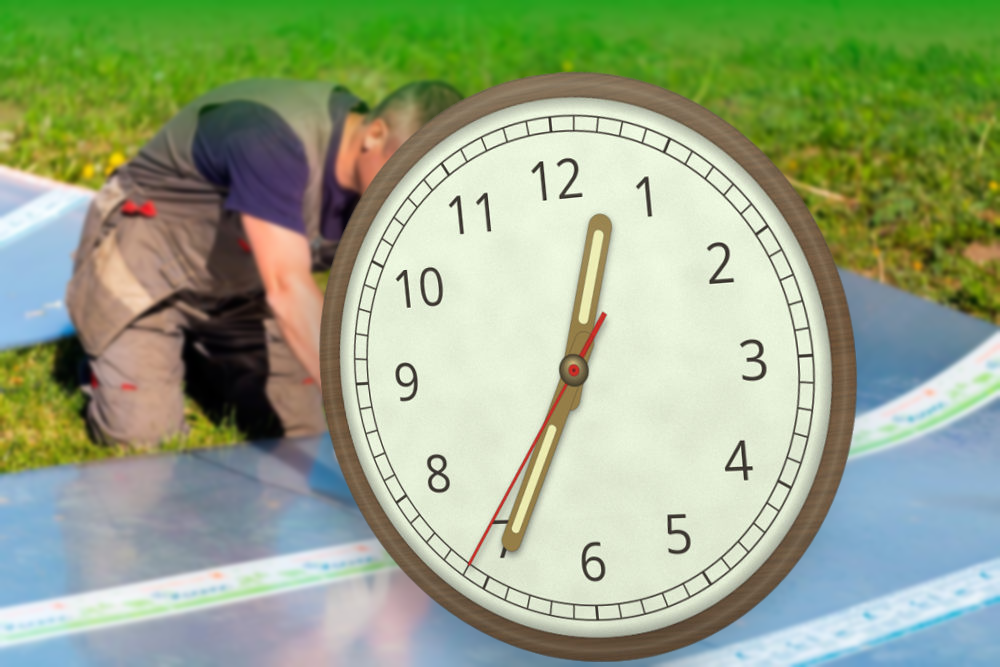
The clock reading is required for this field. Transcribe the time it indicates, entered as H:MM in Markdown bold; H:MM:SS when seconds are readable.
**12:34:36**
